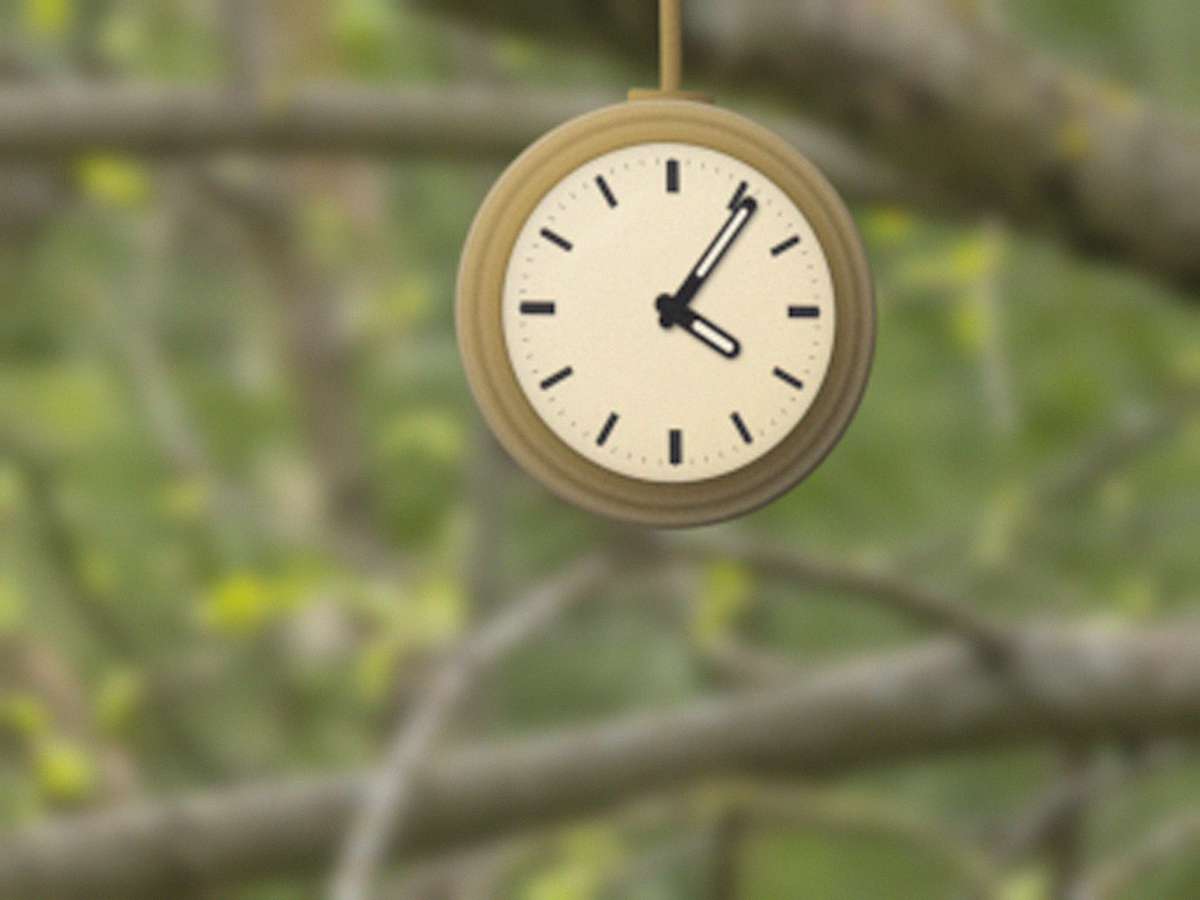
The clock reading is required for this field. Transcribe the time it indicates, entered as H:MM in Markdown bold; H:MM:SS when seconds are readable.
**4:06**
